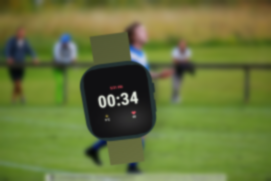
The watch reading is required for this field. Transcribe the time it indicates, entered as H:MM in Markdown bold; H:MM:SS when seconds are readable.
**0:34**
